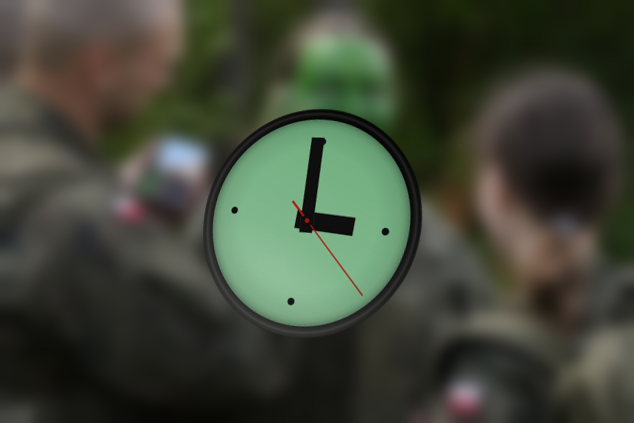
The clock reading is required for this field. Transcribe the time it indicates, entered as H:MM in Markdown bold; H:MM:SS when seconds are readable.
**2:59:22**
